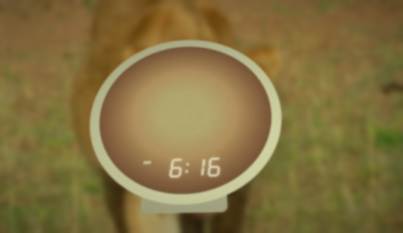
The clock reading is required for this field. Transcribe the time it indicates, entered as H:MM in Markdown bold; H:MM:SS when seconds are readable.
**6:16**
